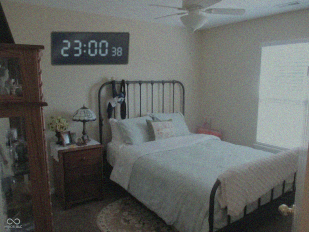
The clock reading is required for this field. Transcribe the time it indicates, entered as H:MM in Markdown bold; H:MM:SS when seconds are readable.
**23:00:38**
